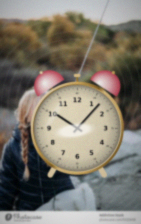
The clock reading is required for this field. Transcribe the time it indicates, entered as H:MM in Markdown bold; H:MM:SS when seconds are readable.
**10:07**
